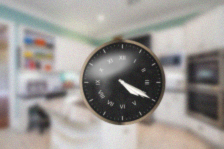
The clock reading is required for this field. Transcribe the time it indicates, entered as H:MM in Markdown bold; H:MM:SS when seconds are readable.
**4:20**
